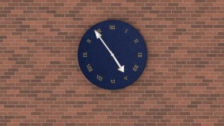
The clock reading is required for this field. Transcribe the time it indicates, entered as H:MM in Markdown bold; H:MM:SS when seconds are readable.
**4:54**
